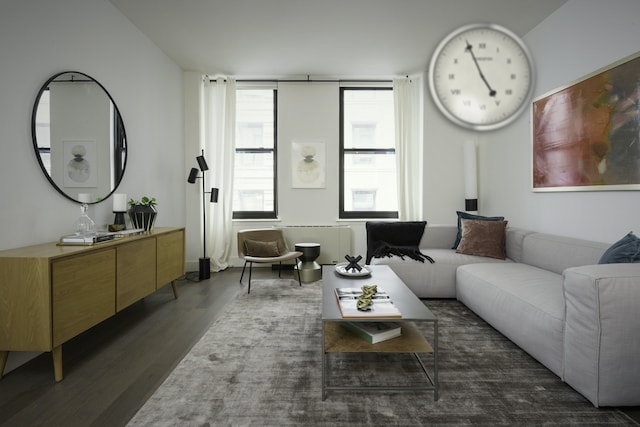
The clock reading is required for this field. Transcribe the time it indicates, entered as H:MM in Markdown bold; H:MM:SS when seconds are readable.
**4:56**
